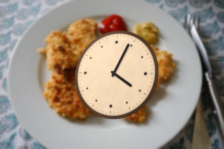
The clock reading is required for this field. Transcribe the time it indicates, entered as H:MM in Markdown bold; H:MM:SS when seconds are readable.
**4:04**
